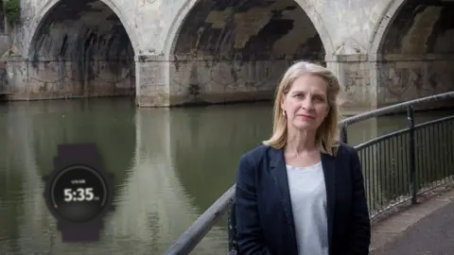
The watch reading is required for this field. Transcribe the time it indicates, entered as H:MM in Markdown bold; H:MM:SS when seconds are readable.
**5:35**
